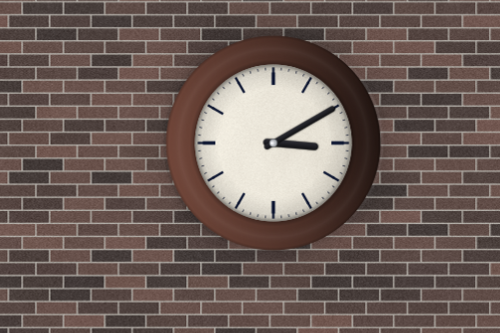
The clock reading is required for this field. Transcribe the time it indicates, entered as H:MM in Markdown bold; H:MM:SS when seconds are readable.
**3:10**
